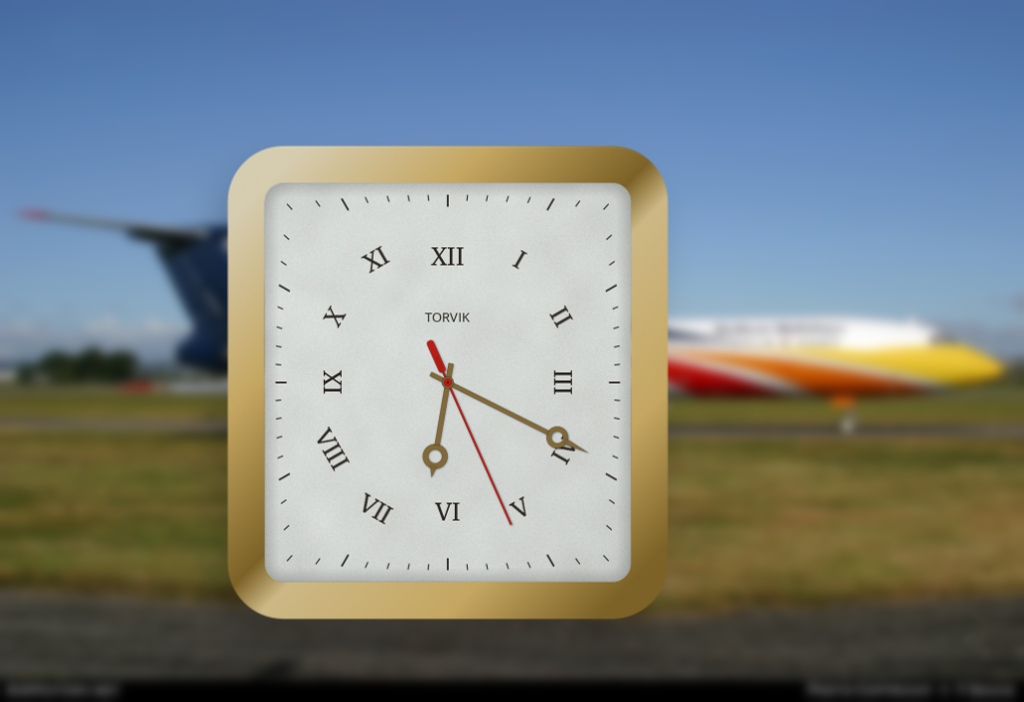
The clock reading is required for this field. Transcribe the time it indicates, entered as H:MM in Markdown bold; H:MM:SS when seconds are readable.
**6:19:26**
